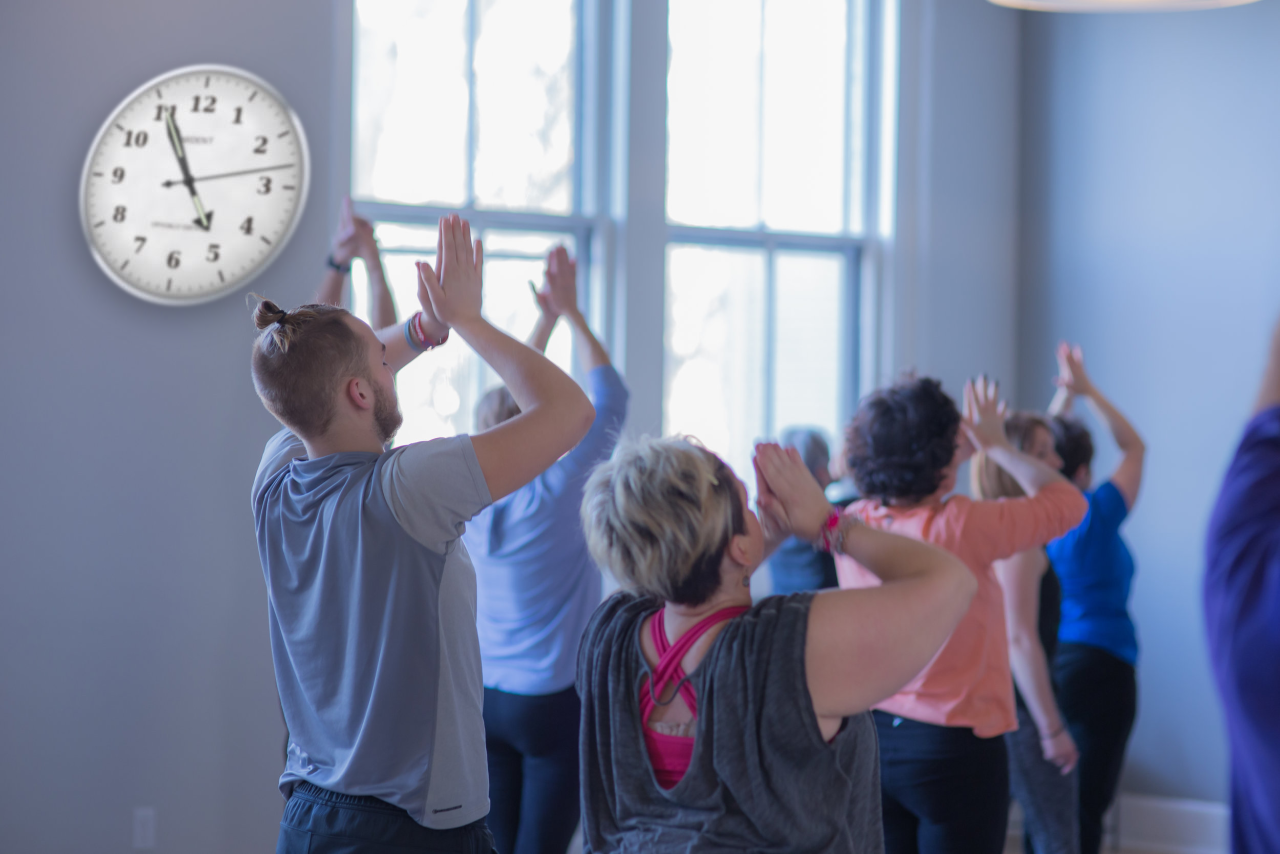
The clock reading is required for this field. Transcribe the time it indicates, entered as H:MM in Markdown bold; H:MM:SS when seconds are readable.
**4:55:13**
